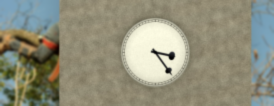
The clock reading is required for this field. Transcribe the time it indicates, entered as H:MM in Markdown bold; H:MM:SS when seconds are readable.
**3:24**
